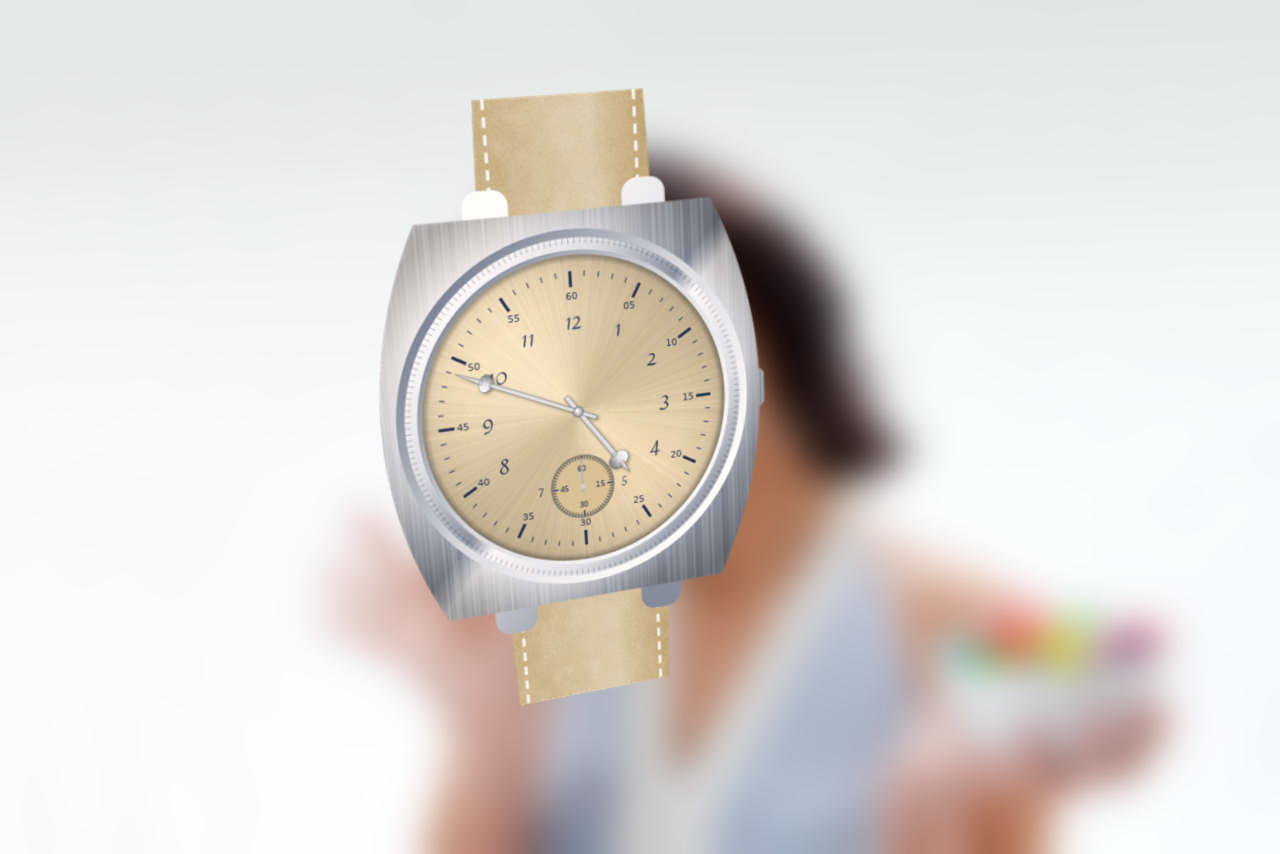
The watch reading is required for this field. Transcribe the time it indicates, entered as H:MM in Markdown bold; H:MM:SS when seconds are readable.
**4:49**
